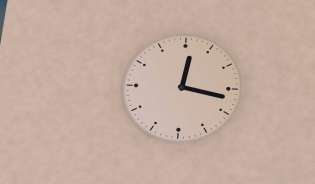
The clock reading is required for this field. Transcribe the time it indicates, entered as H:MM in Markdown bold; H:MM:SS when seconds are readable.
**12:17**
